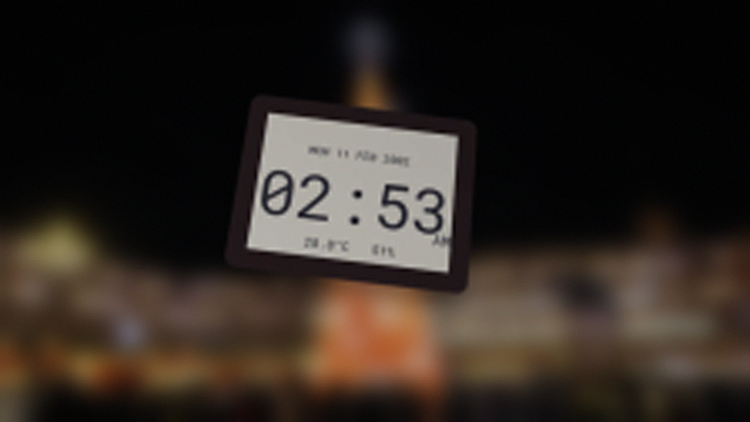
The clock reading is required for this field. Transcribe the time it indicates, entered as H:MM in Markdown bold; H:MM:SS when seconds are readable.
**2:53**
